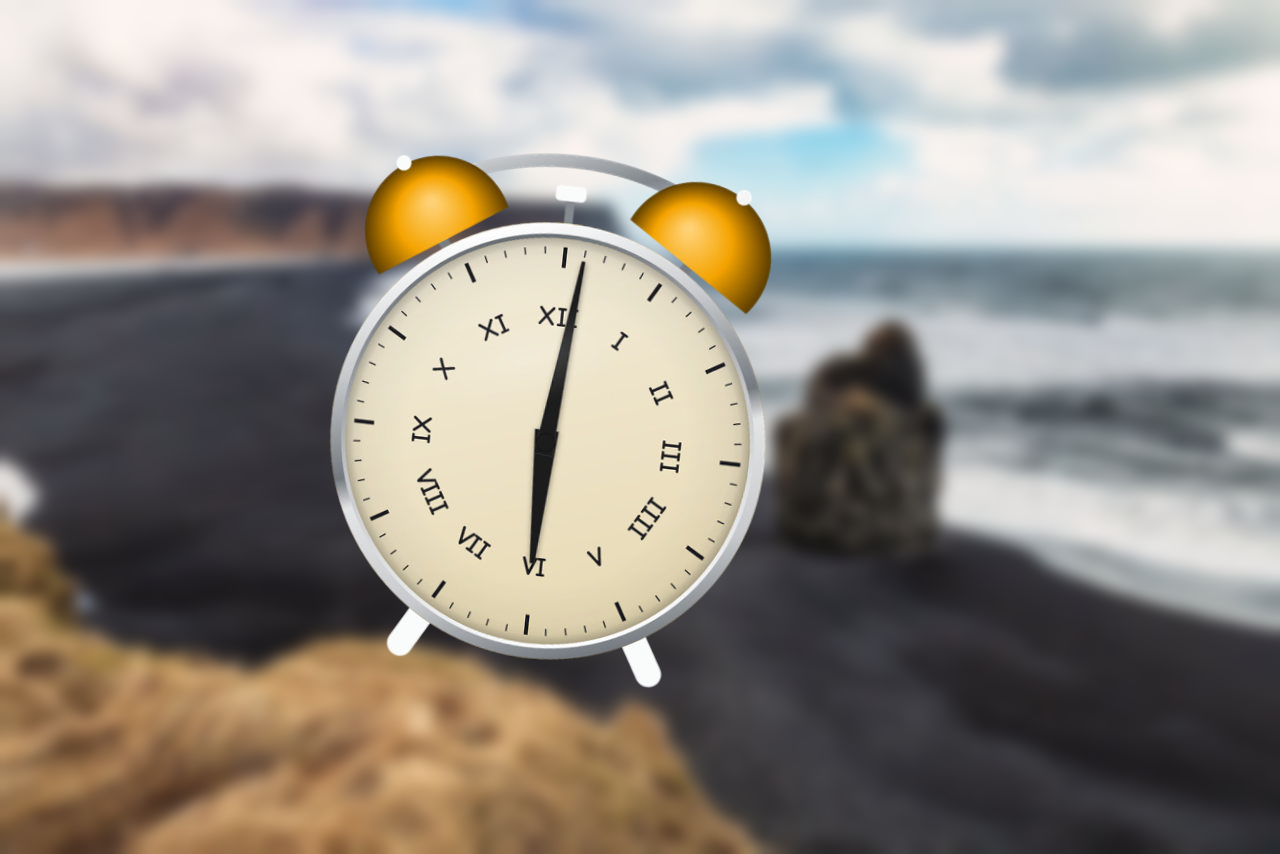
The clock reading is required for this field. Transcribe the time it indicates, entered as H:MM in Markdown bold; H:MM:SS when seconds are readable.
**6:01**
